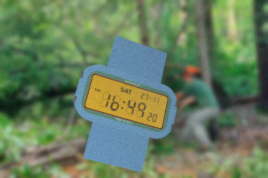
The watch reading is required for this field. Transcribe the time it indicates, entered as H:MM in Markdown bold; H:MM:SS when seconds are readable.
**16:49**
